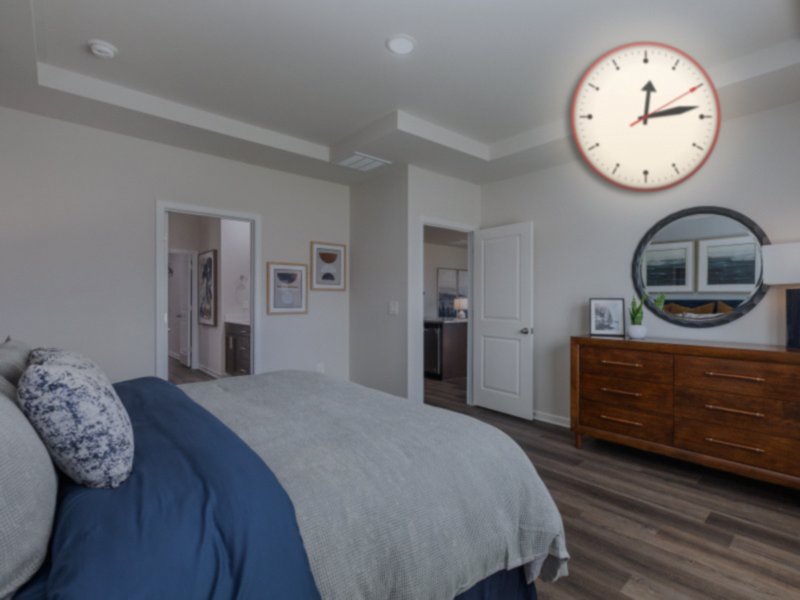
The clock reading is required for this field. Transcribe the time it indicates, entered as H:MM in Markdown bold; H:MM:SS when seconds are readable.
**12:13:10**
